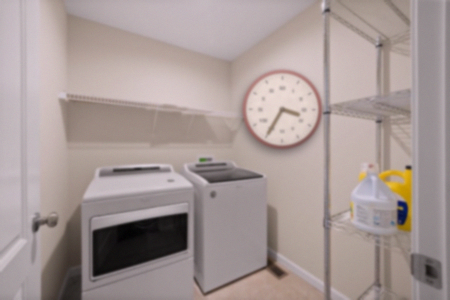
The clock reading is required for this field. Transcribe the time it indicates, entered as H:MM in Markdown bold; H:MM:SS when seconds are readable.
**3:35**
